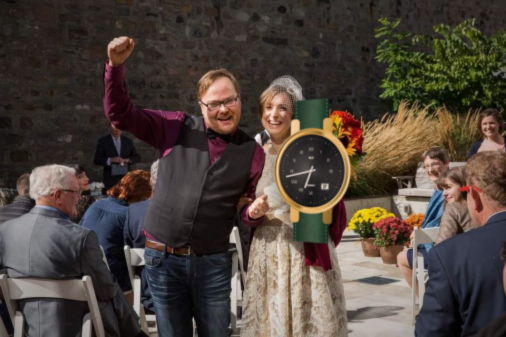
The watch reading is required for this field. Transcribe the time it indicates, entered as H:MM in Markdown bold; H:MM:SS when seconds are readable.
**6:43**
